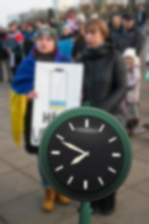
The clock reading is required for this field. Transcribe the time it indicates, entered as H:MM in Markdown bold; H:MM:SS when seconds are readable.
**7:49**
